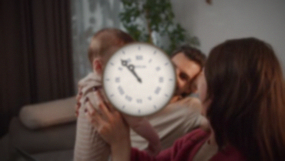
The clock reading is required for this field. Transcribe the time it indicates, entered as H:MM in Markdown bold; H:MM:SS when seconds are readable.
**10:53**
